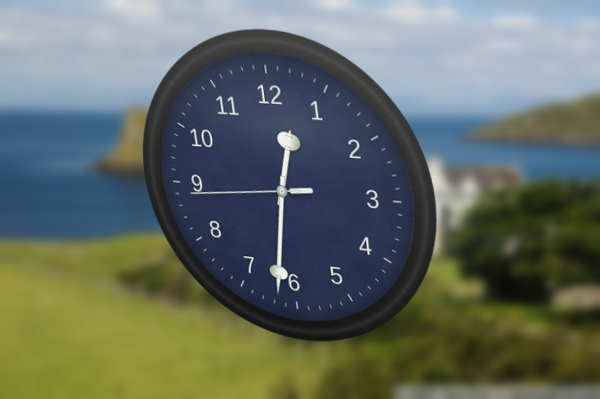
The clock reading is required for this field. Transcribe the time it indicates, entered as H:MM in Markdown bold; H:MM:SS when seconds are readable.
**12:31:44**
